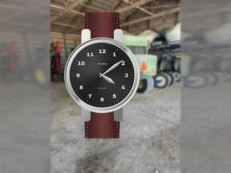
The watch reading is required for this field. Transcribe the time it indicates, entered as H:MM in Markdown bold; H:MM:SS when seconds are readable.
**4:09**
